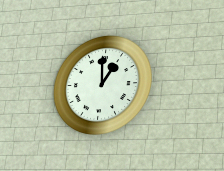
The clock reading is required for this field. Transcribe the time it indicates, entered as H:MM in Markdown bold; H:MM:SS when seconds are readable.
**12:59**
